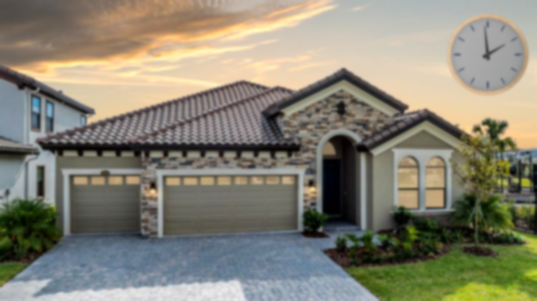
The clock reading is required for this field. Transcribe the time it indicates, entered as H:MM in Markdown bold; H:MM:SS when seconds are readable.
**1:59**
